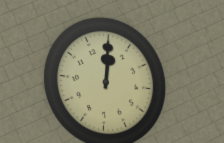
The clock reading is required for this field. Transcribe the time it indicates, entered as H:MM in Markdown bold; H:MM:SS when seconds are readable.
**1:05**
